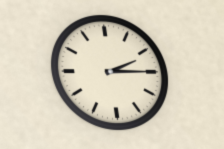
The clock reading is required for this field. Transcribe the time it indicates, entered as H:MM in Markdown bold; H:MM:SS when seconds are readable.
**2:15**
